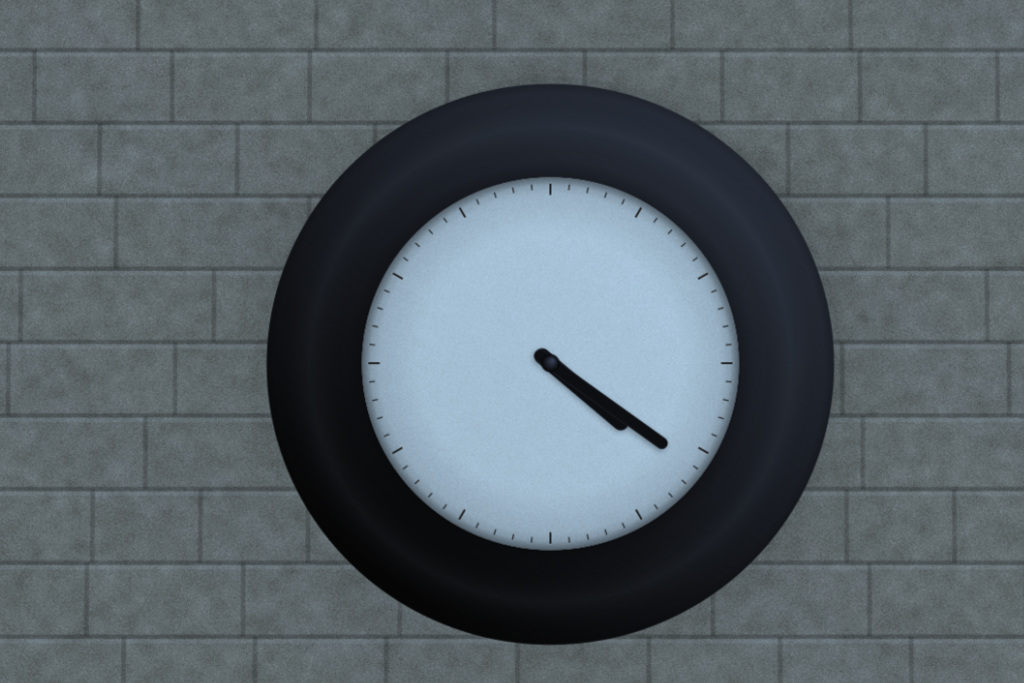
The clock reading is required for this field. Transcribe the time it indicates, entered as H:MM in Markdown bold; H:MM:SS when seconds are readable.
**4:21**
